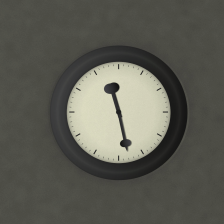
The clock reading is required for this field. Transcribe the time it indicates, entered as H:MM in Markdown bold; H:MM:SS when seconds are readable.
**11:28**
